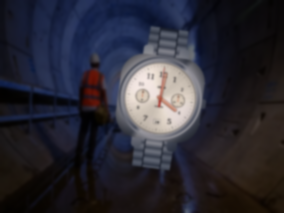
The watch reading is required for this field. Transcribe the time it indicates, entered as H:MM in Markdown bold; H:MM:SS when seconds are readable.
**4:01**
